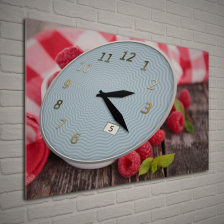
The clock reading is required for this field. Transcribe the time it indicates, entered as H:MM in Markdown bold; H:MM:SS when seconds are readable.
**2:20**
